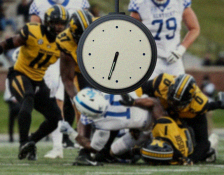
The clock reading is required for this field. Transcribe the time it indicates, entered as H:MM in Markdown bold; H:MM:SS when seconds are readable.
**6:33**
